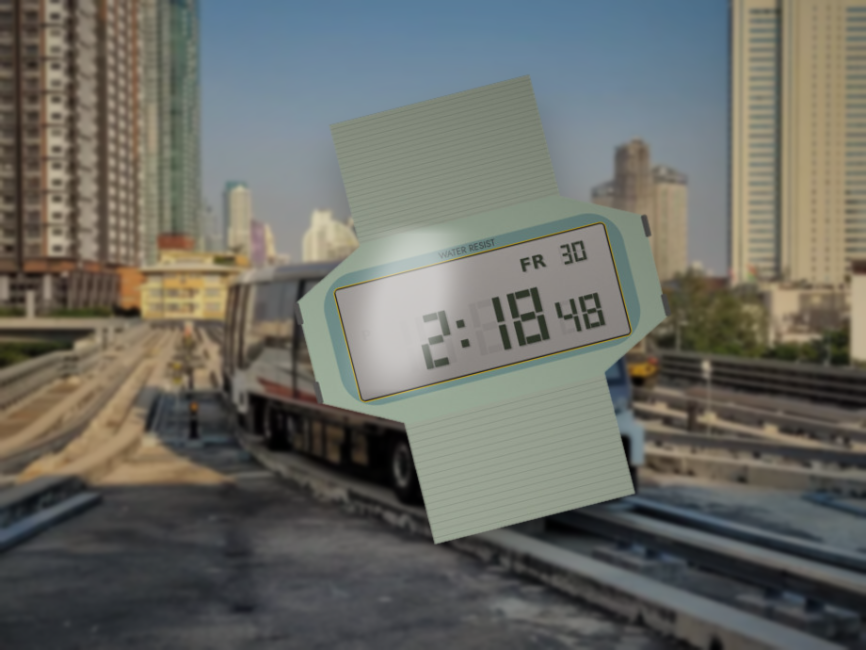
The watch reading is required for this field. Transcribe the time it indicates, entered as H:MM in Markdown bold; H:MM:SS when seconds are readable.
**2:18:48**
